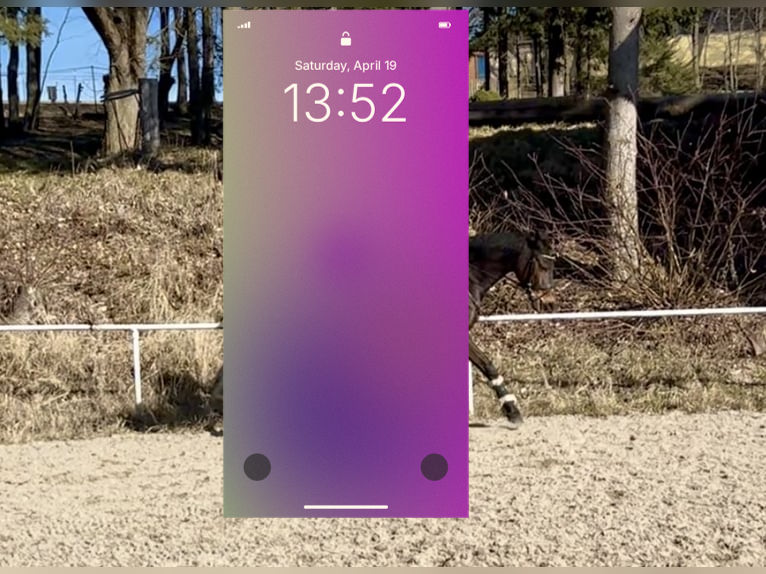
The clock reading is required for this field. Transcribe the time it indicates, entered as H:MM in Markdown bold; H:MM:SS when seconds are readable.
**13:52**
